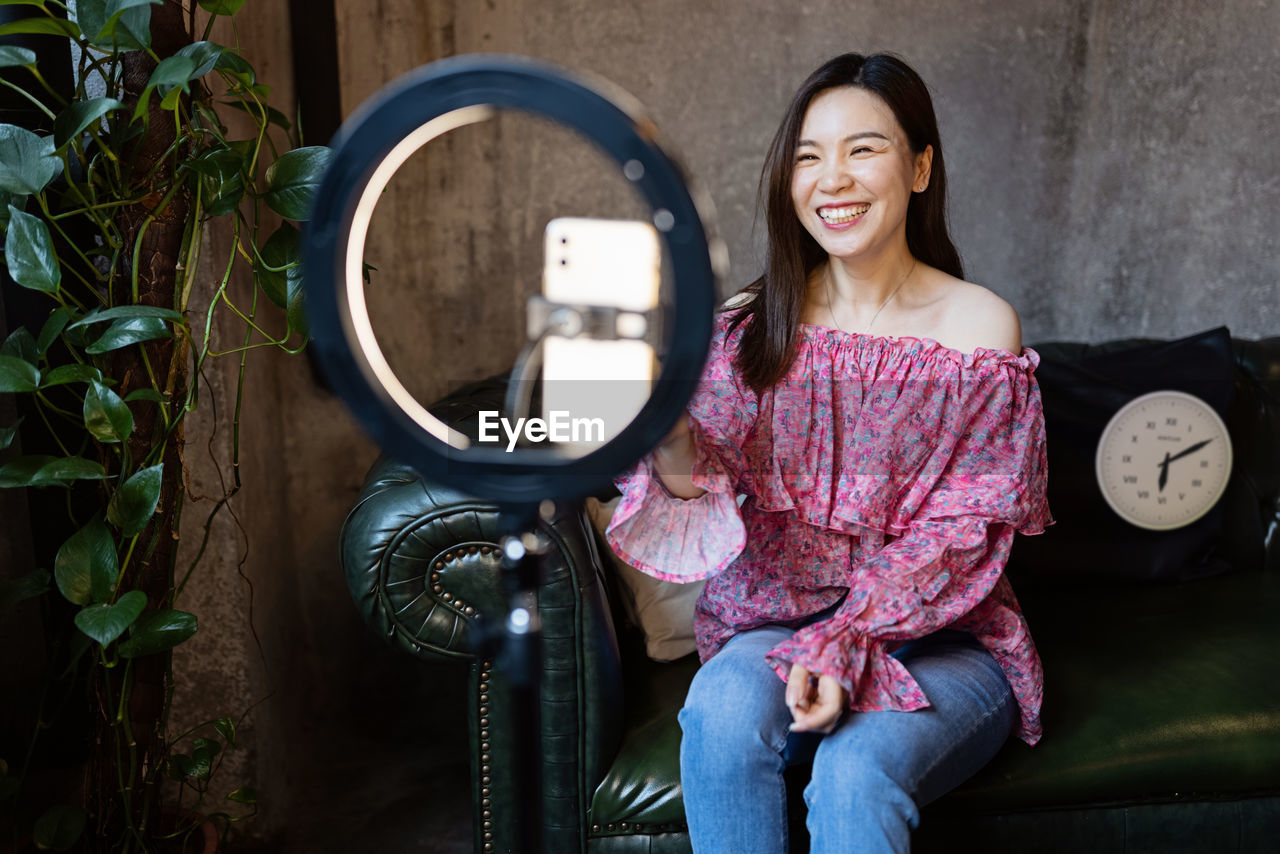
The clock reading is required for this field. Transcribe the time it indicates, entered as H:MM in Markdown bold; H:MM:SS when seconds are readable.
**6:10**
